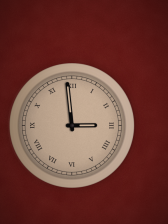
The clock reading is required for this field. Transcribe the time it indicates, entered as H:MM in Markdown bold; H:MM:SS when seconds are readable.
**2:59**
